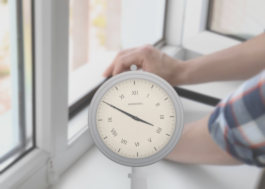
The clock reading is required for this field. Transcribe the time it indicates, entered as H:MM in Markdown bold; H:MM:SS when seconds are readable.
**3:50**
